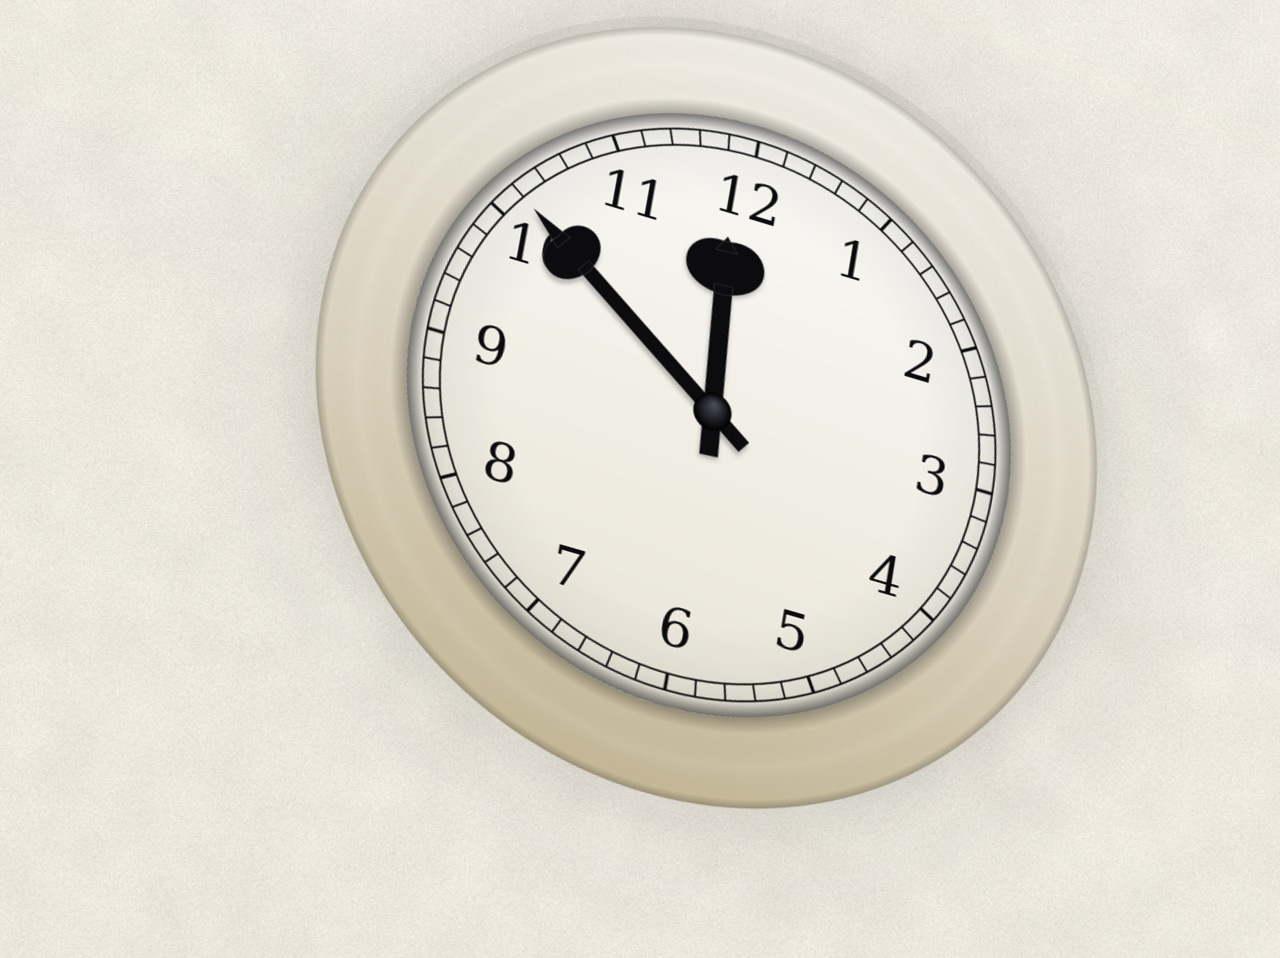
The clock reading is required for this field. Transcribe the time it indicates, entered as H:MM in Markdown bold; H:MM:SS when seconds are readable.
**11:51**
